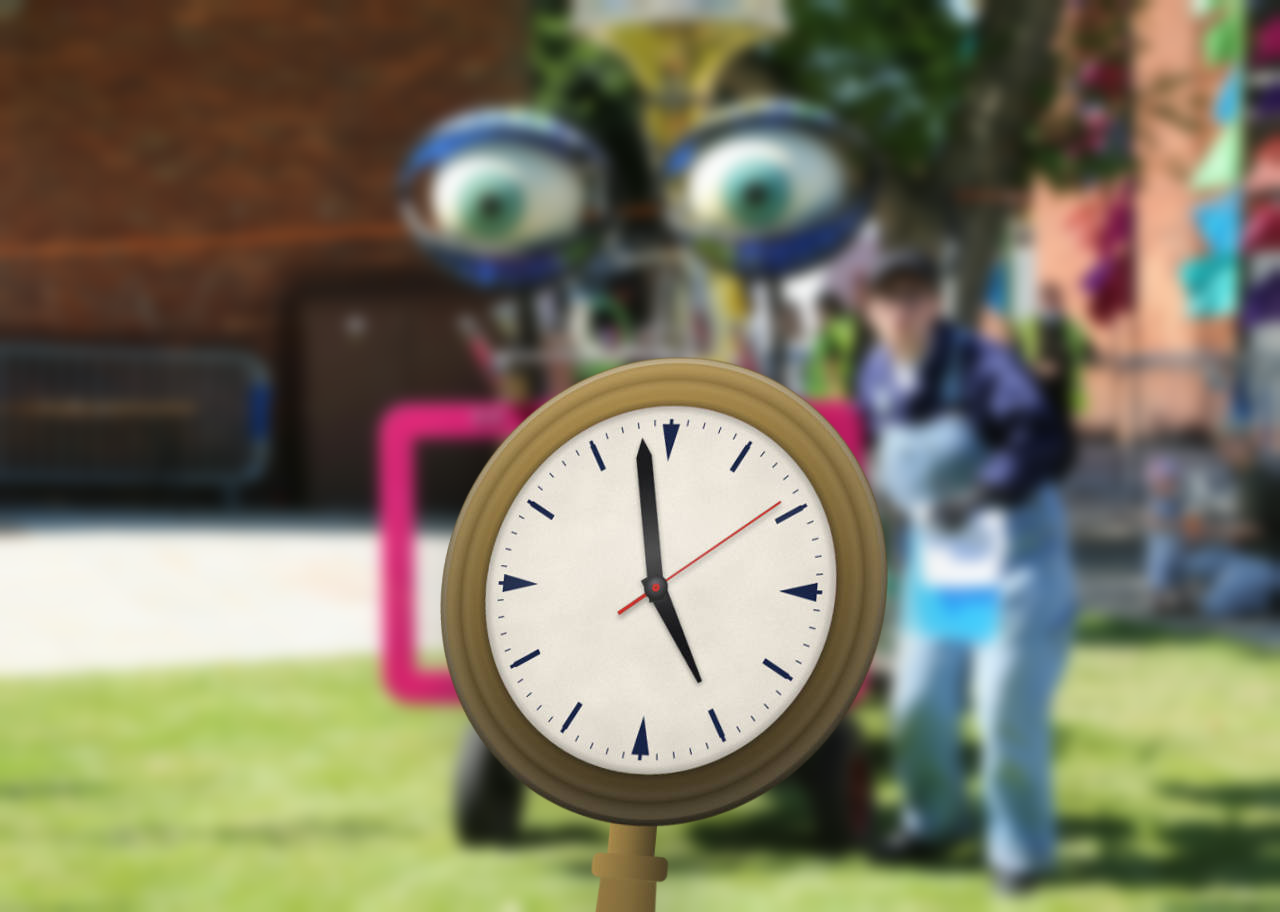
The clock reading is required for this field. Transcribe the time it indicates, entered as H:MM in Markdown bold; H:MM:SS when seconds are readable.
**4:58:09**
